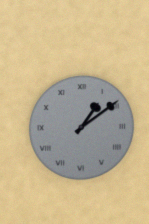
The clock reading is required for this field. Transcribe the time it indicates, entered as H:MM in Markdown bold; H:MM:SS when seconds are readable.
**1:09**
